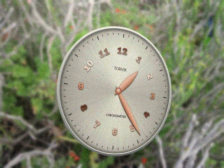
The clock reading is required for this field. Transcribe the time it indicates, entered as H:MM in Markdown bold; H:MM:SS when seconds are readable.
**1:24**
